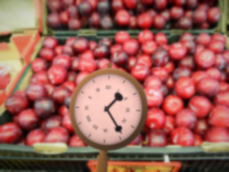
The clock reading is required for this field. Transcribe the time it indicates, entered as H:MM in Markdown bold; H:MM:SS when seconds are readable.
**1:24**
